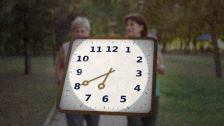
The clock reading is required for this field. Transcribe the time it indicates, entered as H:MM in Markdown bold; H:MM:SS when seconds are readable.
**6:40**
